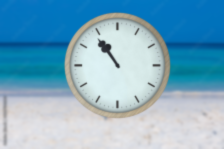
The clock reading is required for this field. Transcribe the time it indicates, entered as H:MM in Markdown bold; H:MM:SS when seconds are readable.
**10:54**
